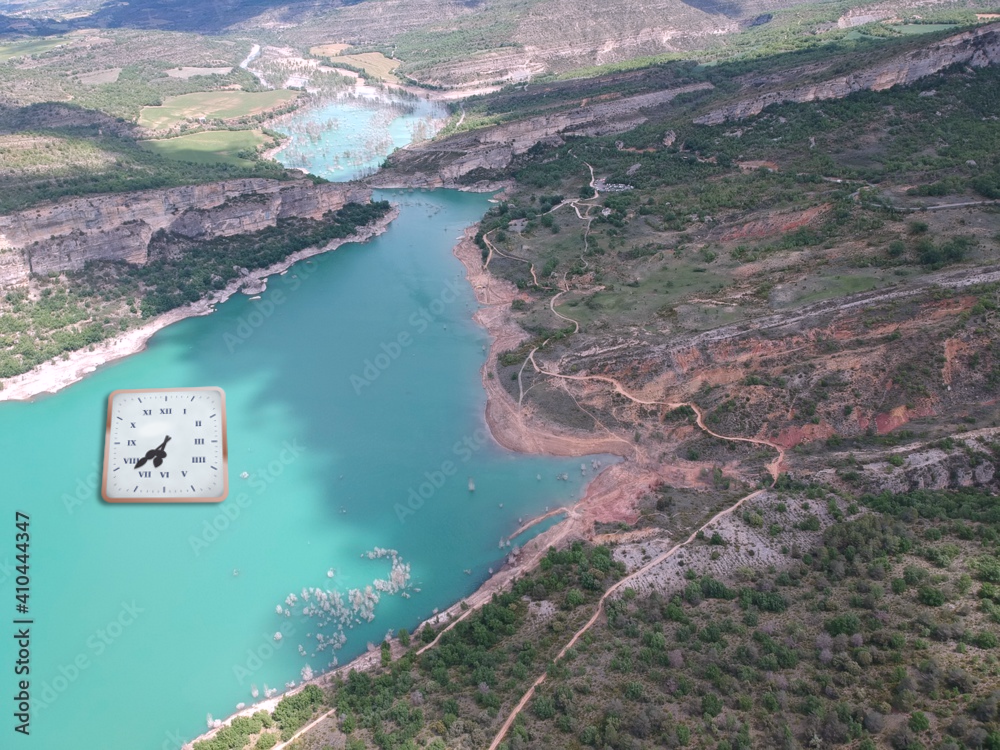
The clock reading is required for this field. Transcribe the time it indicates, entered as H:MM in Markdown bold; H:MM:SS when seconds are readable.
**6:38**
